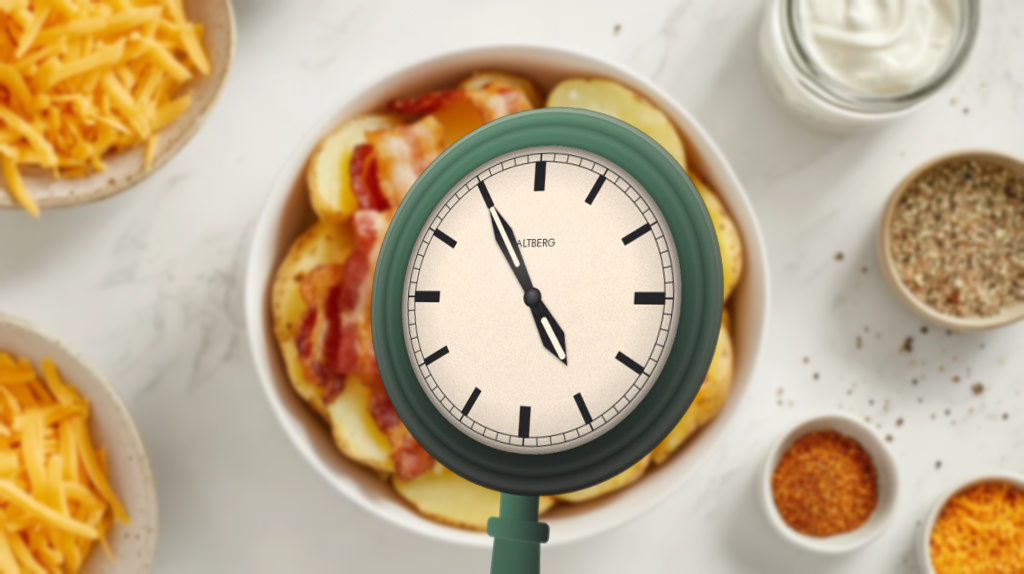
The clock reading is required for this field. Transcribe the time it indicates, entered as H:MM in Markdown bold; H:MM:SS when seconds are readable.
**4:55**
